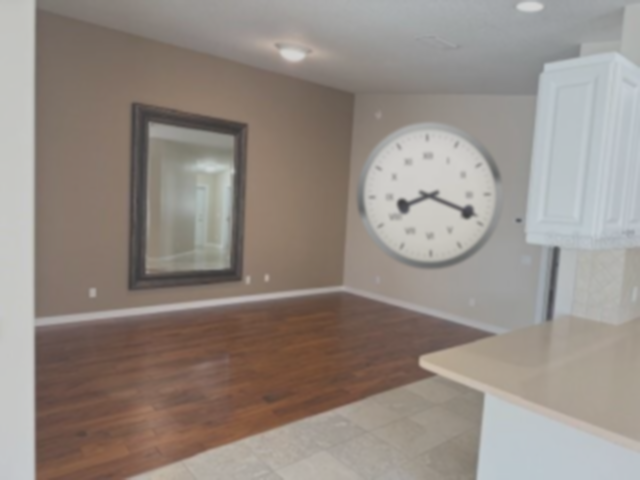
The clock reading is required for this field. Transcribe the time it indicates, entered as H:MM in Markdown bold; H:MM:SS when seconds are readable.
**8:19**
